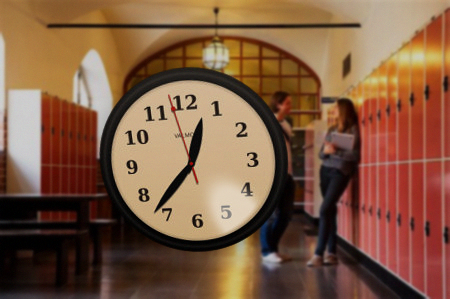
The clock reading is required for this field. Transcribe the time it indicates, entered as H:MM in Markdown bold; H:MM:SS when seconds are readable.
**12:36:58**
